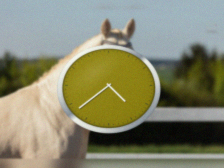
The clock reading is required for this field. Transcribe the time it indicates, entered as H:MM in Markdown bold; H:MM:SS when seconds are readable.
**4:38**
